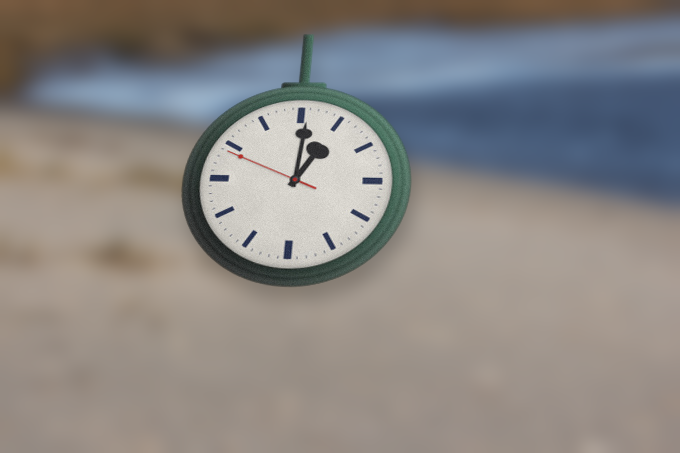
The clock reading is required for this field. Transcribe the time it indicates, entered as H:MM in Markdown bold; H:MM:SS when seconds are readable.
**1:00:49**
